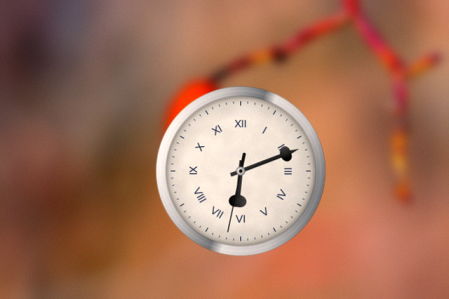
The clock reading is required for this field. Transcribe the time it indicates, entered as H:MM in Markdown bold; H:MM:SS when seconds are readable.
**6:11:32**
